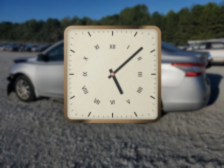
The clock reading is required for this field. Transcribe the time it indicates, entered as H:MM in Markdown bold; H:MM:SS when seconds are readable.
**5:08**
